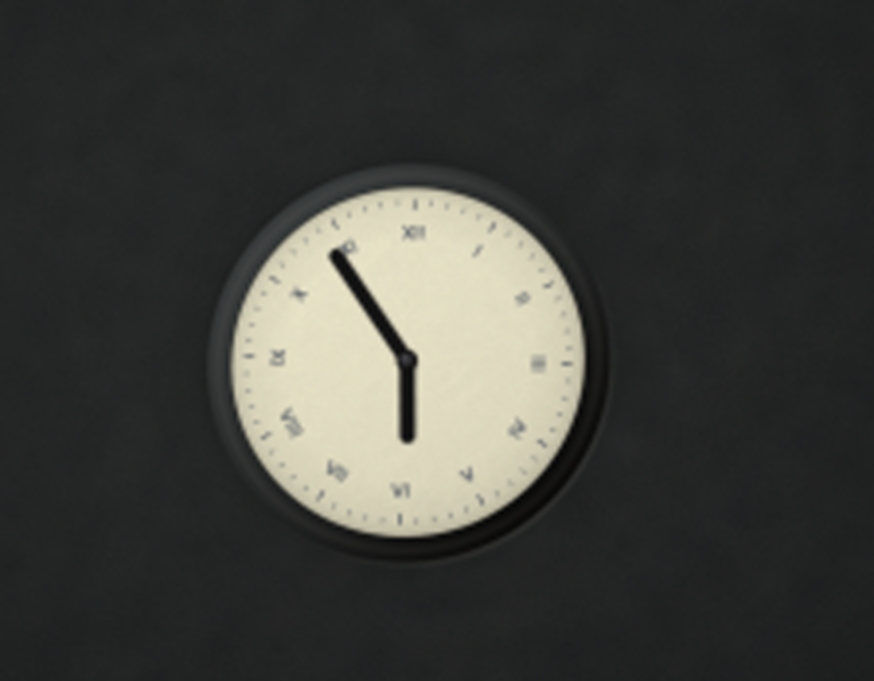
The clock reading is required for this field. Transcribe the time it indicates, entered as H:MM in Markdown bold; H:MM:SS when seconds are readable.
**5:54**
